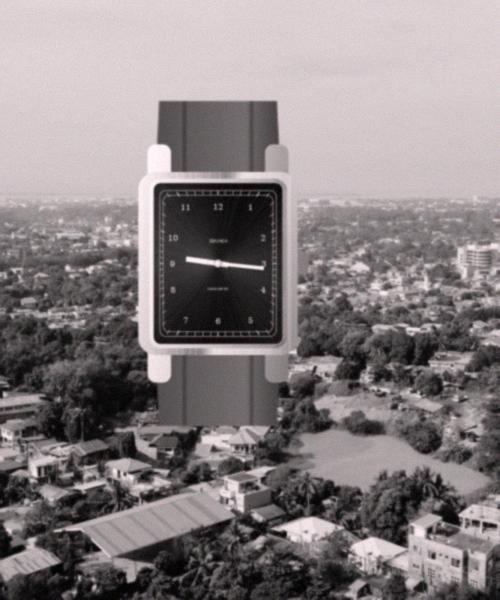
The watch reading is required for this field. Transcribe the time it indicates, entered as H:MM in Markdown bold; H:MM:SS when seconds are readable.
**9:16**
